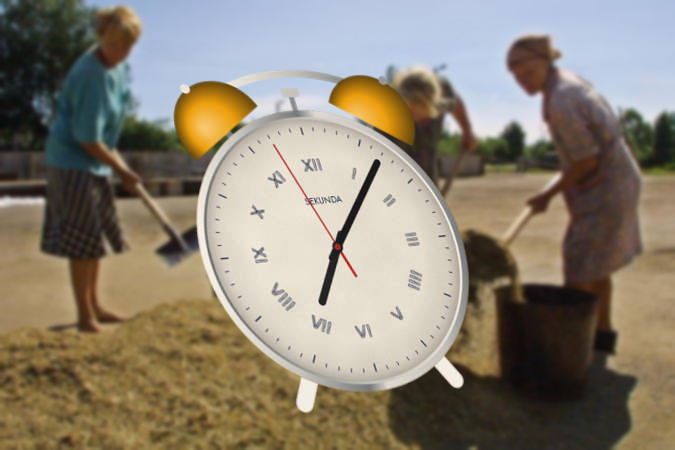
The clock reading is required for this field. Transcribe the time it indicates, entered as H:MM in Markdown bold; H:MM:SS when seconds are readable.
**7:06:57**
